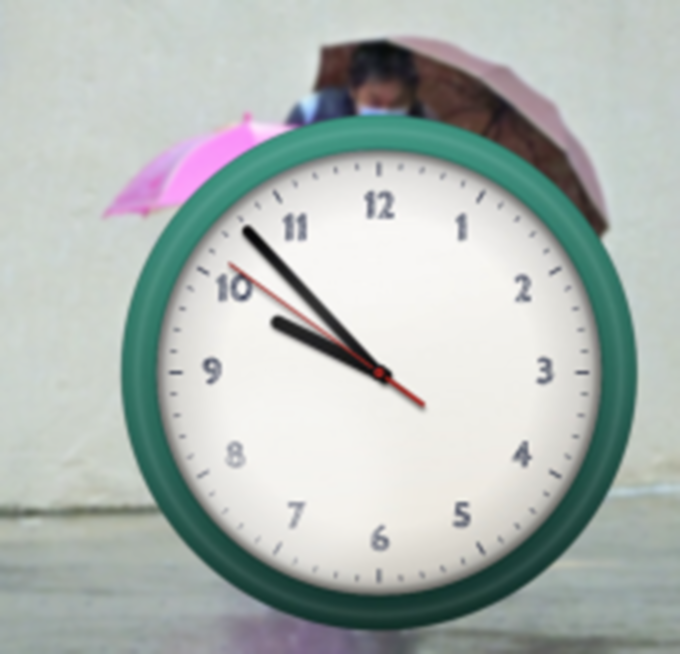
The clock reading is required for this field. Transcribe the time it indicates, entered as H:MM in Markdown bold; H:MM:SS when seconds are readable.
**9:52:51**
